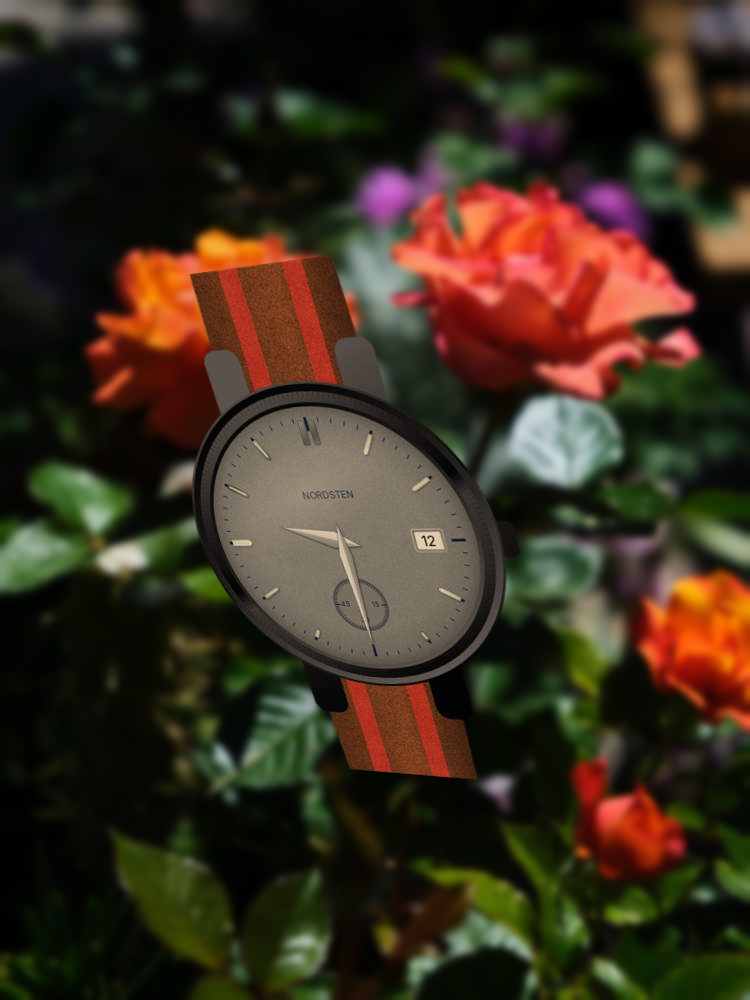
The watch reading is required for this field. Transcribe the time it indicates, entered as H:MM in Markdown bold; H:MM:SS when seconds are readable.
**9:30**
